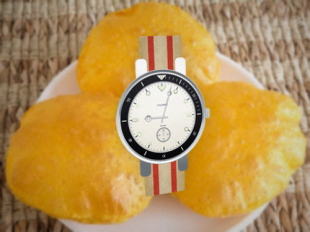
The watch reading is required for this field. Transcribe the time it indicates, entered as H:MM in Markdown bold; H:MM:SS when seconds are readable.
**9:03**
